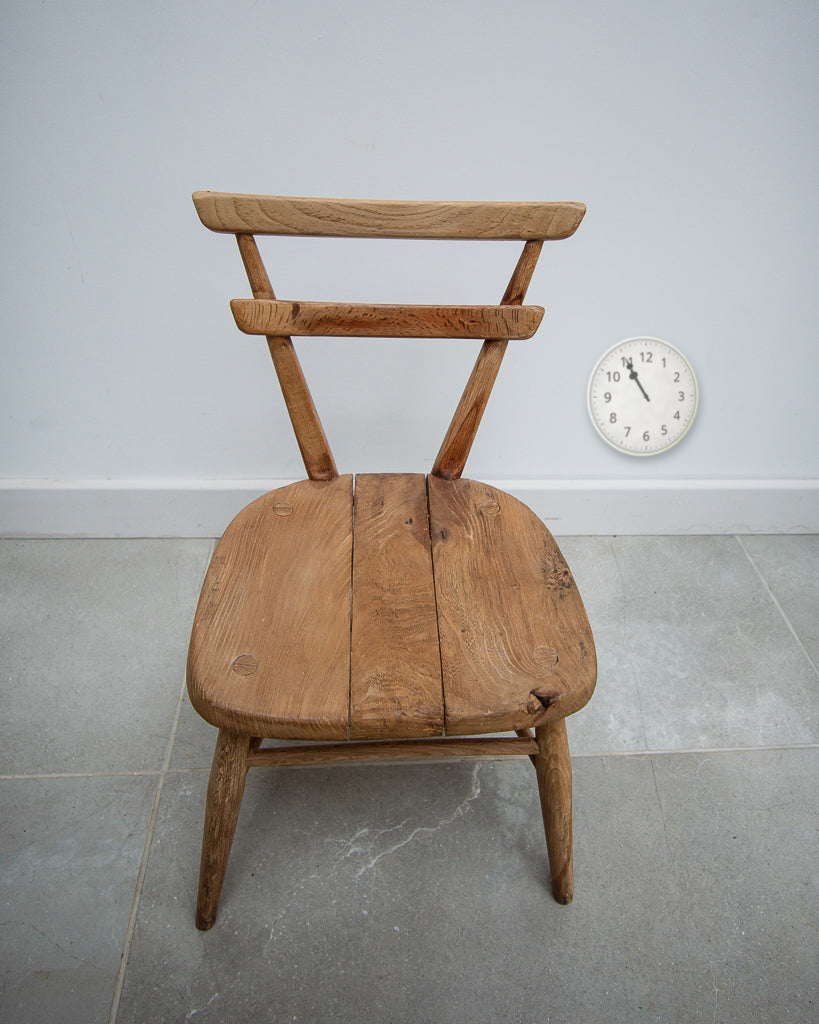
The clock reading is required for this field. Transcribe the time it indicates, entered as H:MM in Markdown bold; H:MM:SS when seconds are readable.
**10:55**
